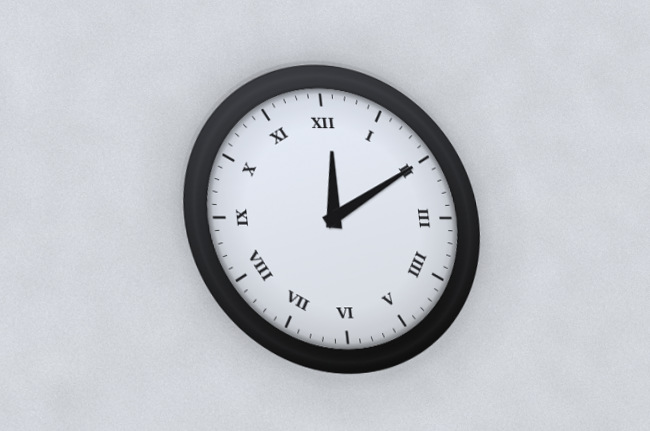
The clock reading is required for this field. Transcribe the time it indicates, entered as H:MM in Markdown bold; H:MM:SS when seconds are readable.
**12:10**
